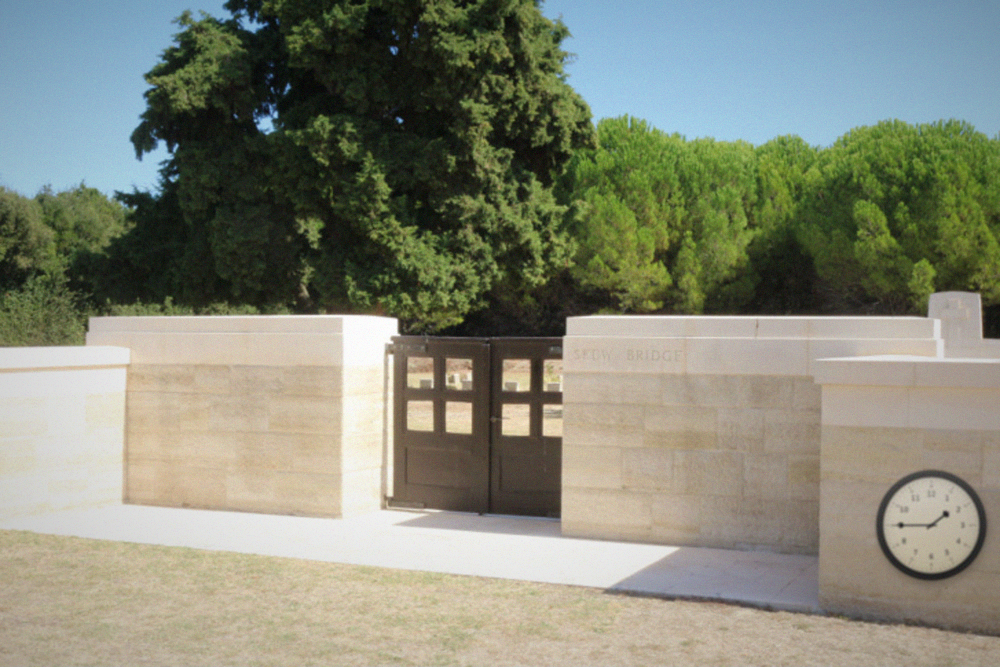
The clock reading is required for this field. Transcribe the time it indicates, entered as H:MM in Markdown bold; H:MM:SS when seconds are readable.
**1:45**
